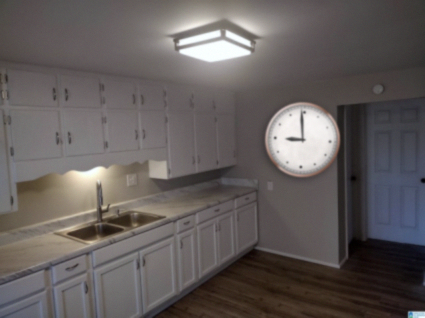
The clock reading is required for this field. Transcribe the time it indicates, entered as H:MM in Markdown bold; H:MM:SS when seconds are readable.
**8:59**
